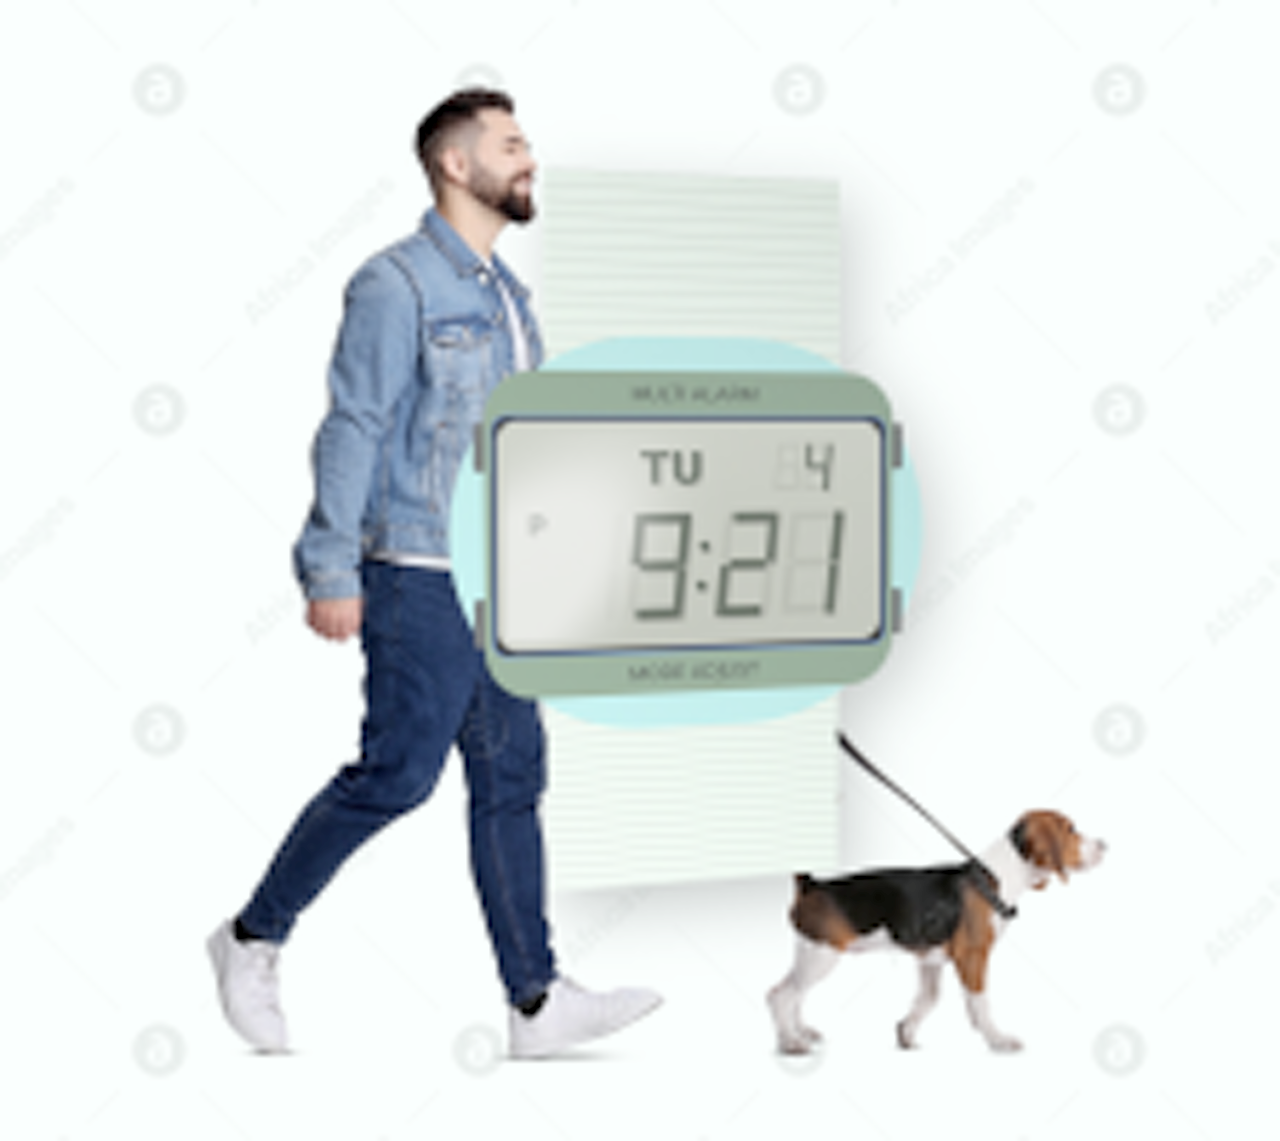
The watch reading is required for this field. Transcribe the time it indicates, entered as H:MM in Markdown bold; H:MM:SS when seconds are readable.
**9:21**
